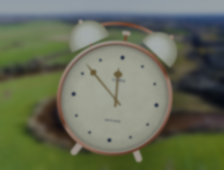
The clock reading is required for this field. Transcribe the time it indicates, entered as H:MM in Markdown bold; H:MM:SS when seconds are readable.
**11:52**
